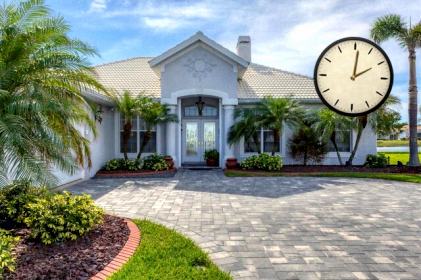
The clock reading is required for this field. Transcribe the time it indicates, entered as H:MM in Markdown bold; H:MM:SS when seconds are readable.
**2:01**
